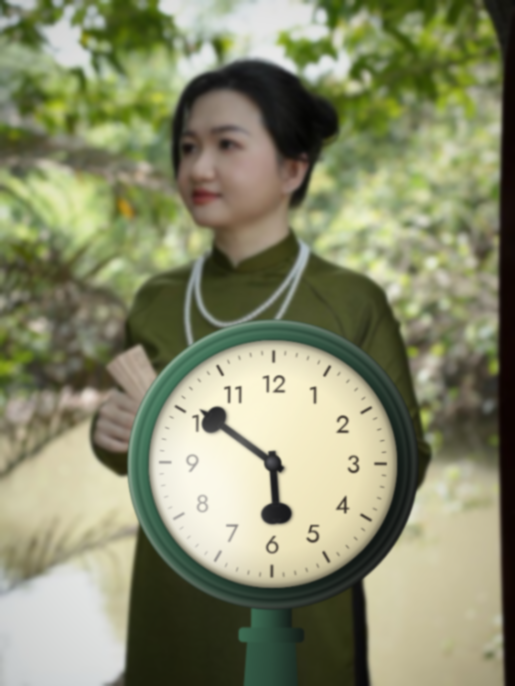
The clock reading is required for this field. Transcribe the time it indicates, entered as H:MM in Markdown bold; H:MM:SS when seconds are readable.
**5:51**
